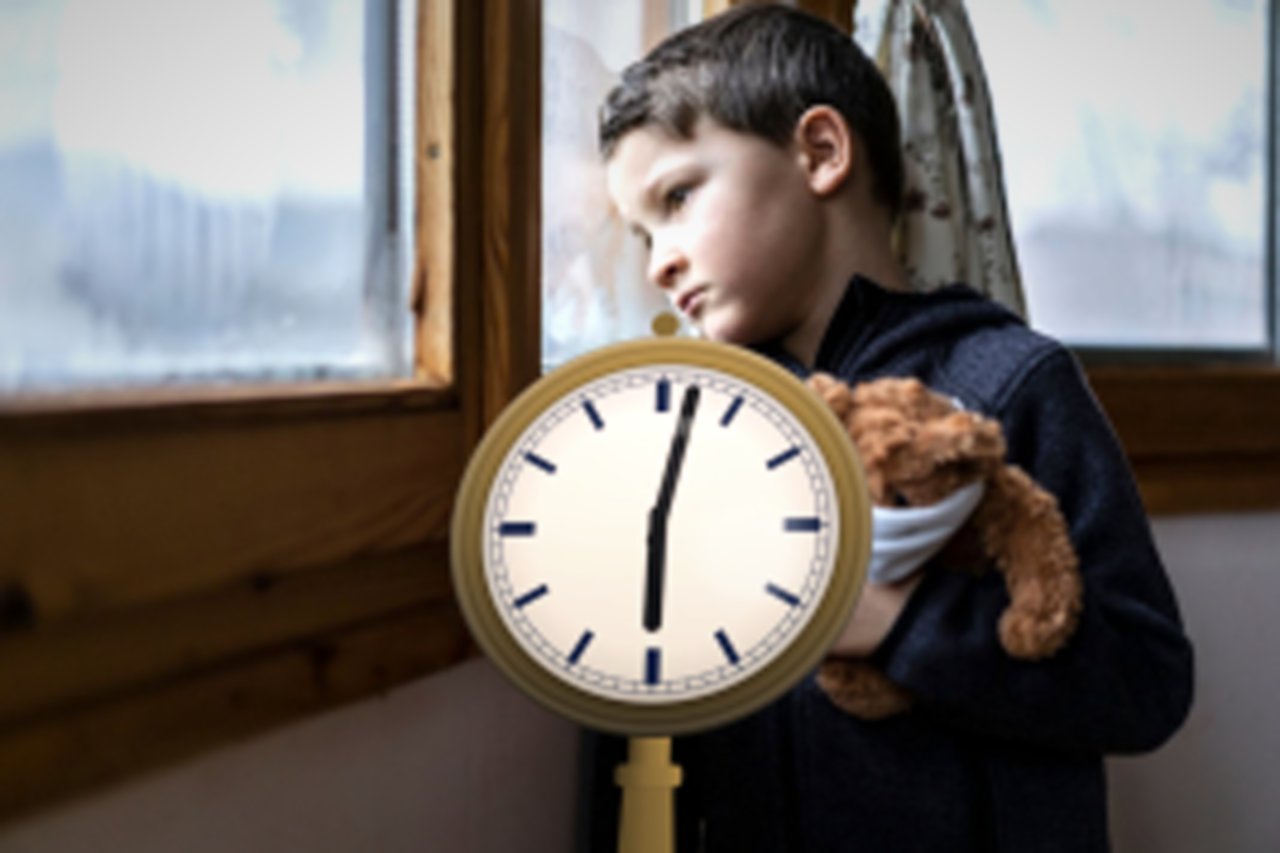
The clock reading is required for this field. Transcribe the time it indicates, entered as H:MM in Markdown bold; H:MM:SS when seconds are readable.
**6:02**
